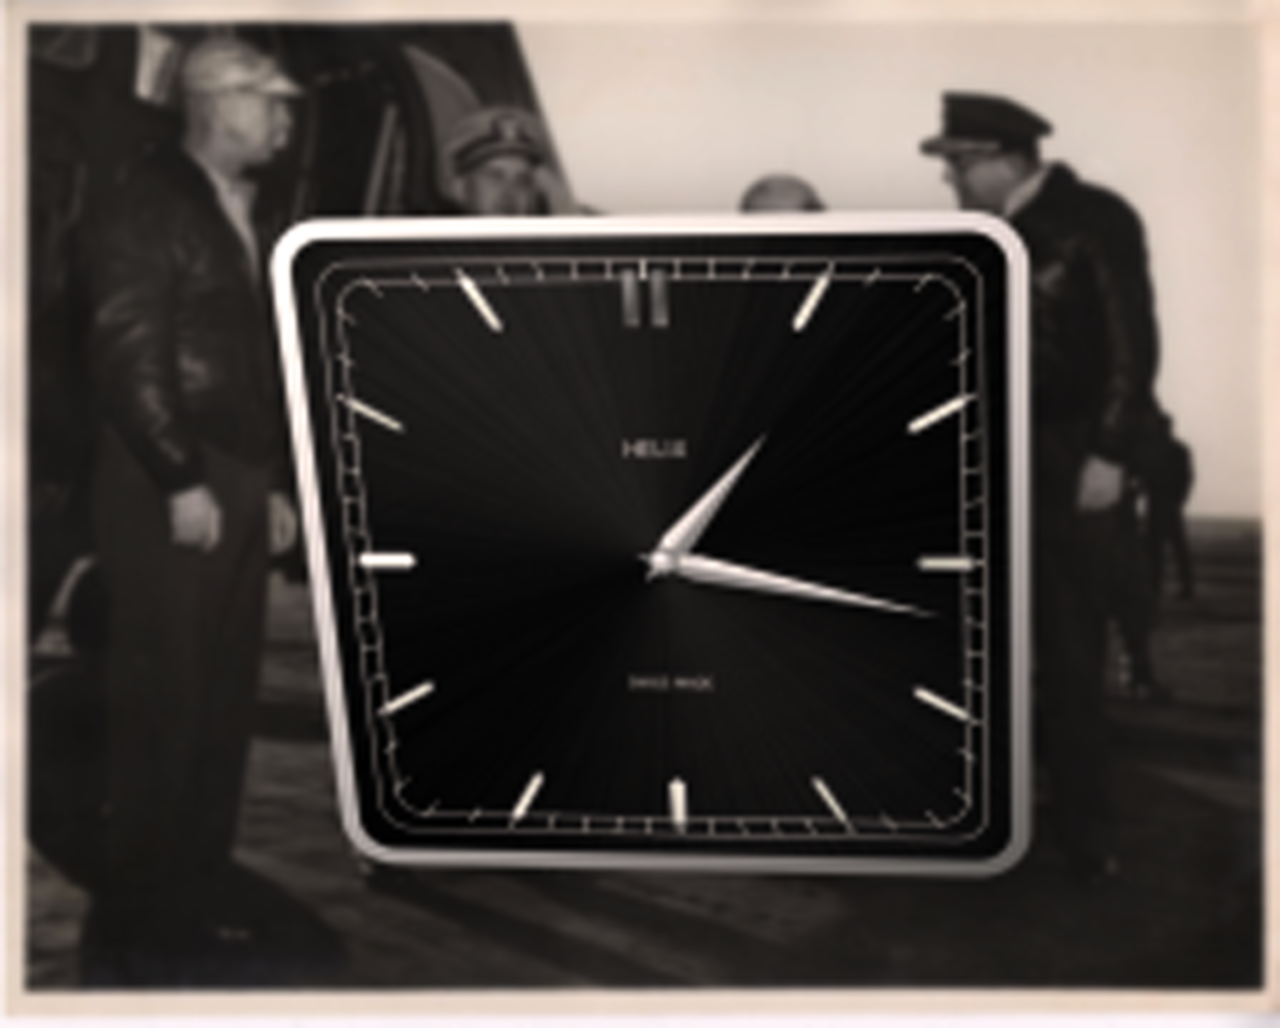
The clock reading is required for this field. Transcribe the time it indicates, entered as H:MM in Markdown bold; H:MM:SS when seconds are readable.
**1:17**
